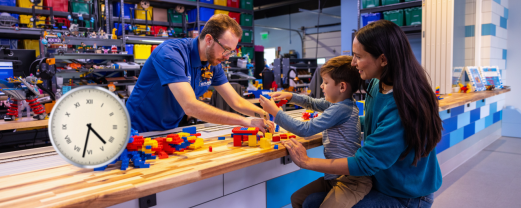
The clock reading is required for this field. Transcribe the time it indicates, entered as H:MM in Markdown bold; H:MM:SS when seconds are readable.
**4:32**
